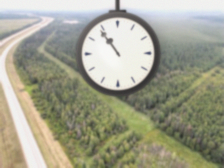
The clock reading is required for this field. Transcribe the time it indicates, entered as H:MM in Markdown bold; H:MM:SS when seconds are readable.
**10:54**
